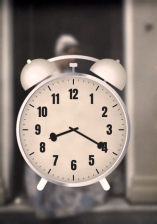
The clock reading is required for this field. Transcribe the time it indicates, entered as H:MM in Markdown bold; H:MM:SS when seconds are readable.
**8:20**
